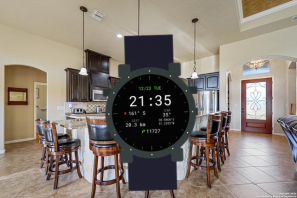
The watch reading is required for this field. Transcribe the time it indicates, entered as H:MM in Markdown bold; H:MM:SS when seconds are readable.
**21:35**
